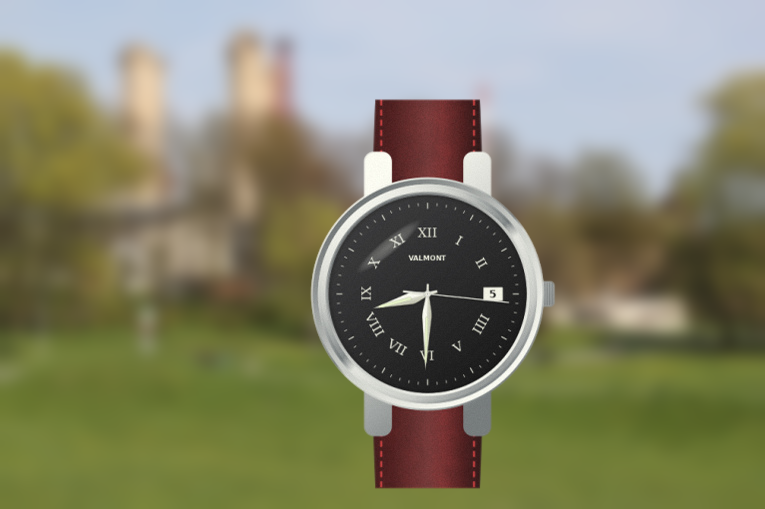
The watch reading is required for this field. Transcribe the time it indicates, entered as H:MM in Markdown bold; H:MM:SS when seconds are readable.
**8:30:16**
